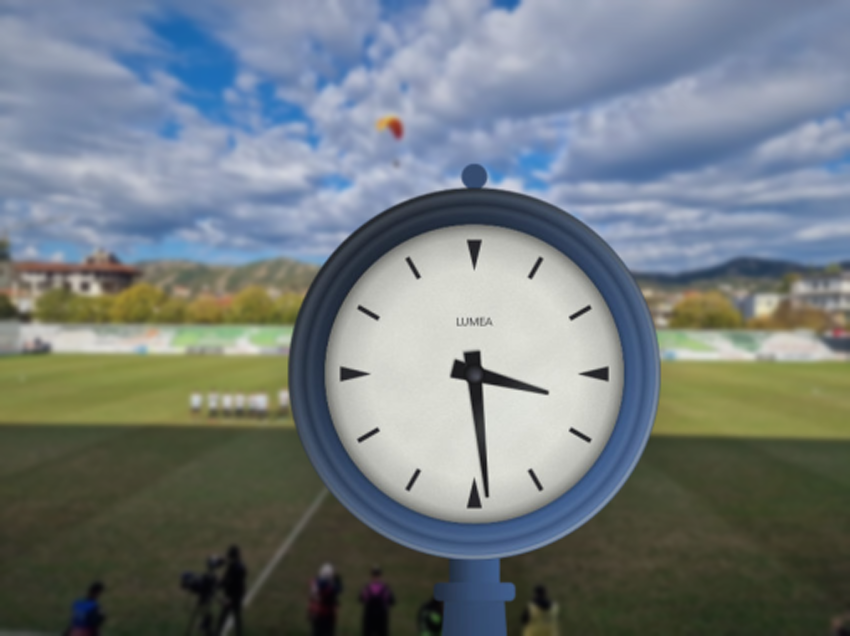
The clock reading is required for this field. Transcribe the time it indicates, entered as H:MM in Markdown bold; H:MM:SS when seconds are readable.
**3:29**
